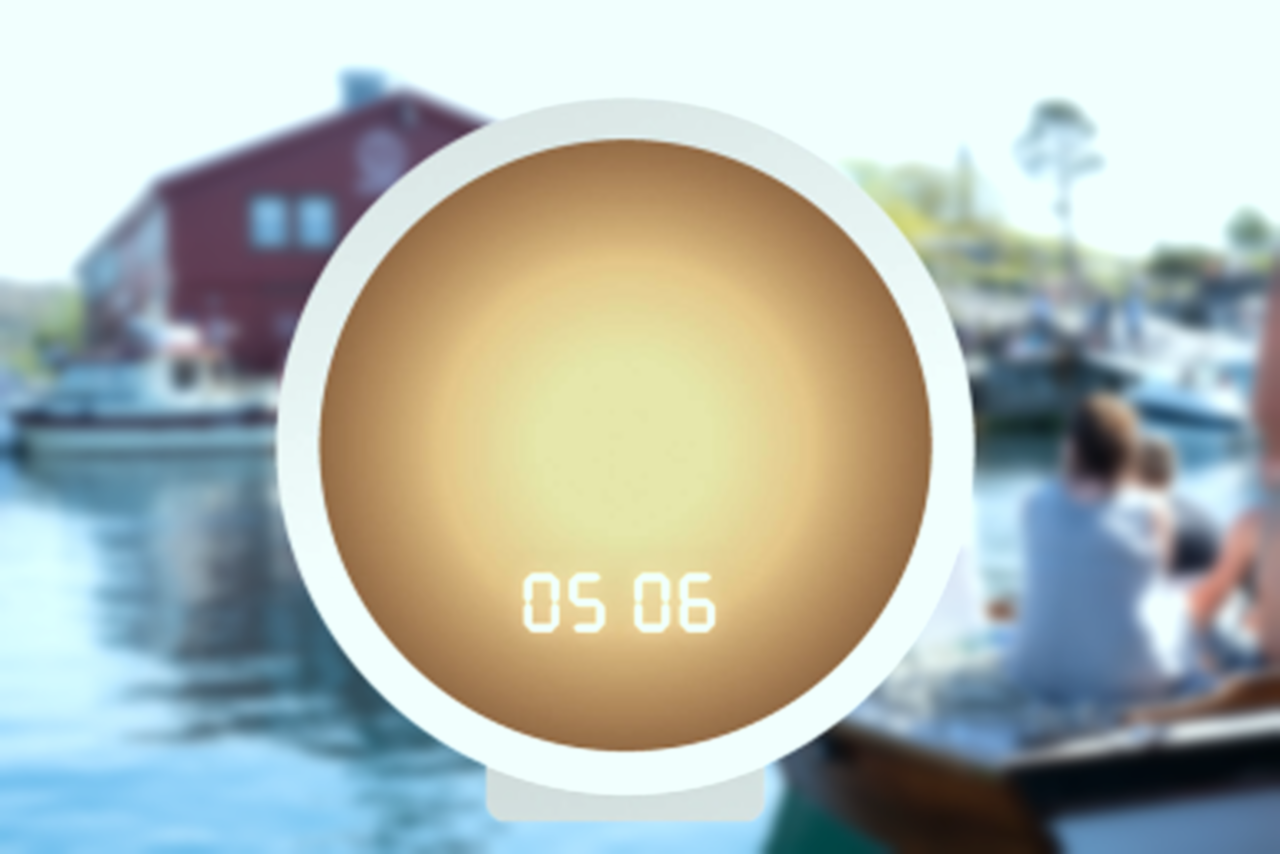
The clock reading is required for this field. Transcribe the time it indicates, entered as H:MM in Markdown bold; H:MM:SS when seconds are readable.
**5:06**
